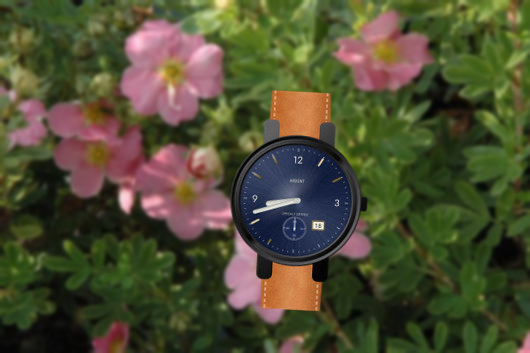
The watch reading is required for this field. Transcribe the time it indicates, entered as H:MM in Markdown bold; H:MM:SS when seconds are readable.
**8:42**
